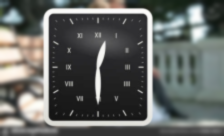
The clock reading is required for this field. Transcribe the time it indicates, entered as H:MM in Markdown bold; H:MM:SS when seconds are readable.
**12:30**
